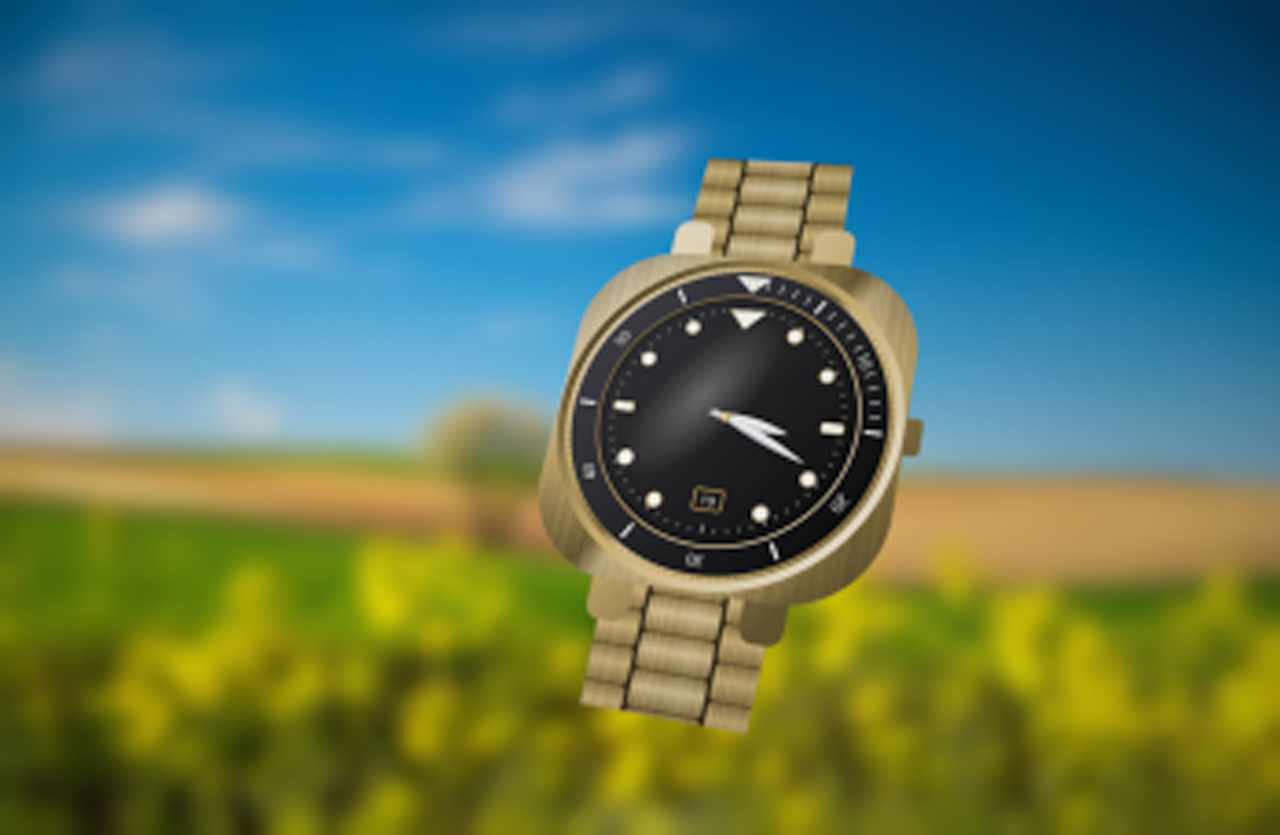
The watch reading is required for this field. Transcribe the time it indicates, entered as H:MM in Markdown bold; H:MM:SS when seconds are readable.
**3:19**
